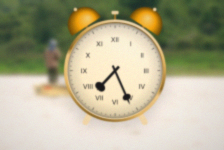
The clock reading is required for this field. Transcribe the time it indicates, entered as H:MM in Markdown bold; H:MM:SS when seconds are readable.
**7:26**
